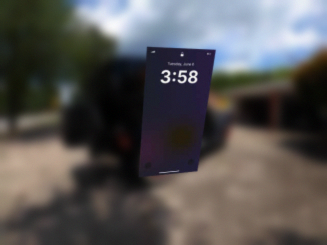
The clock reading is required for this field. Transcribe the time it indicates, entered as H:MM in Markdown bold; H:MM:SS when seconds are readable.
**3:58**
